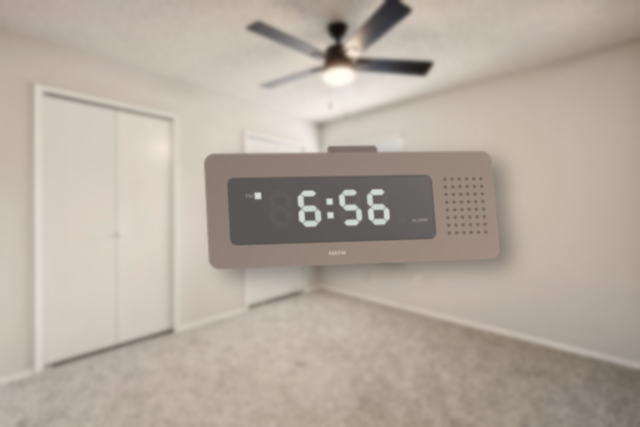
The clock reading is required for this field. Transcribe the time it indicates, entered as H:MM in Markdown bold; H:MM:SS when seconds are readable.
**6:56**
